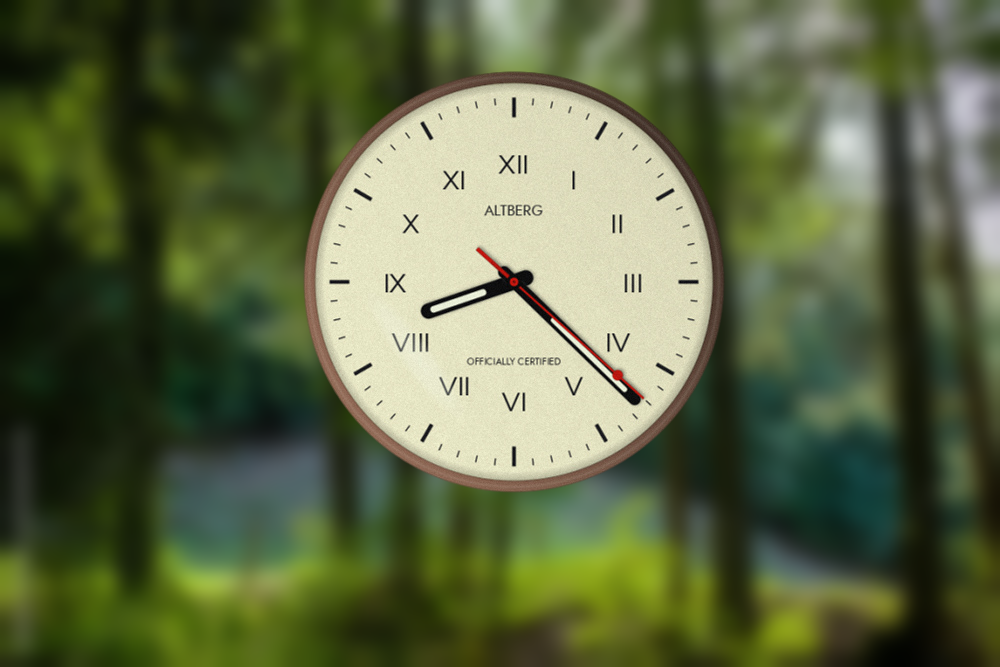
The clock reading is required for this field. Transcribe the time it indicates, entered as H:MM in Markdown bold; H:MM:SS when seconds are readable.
**8:22:22**
